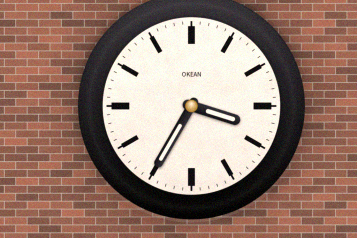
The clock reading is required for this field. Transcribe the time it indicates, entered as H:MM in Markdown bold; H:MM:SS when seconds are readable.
**3:35**
